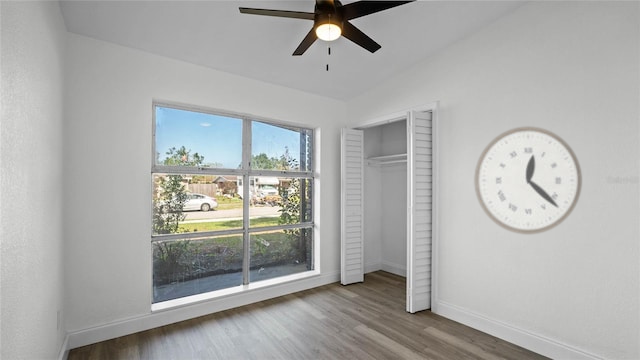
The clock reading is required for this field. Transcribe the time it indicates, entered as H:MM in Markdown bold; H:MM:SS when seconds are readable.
**12:22**
